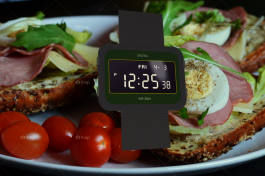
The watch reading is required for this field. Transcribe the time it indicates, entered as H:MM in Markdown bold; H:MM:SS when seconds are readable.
**12:25:38**
